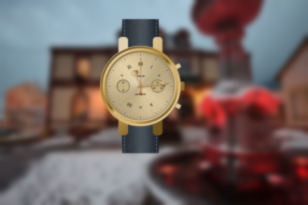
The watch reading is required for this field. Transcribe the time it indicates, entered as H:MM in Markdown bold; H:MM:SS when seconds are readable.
**11:14**
